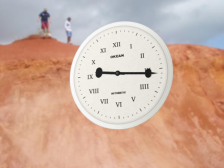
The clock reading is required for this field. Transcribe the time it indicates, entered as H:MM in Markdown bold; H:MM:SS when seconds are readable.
**9:16**
